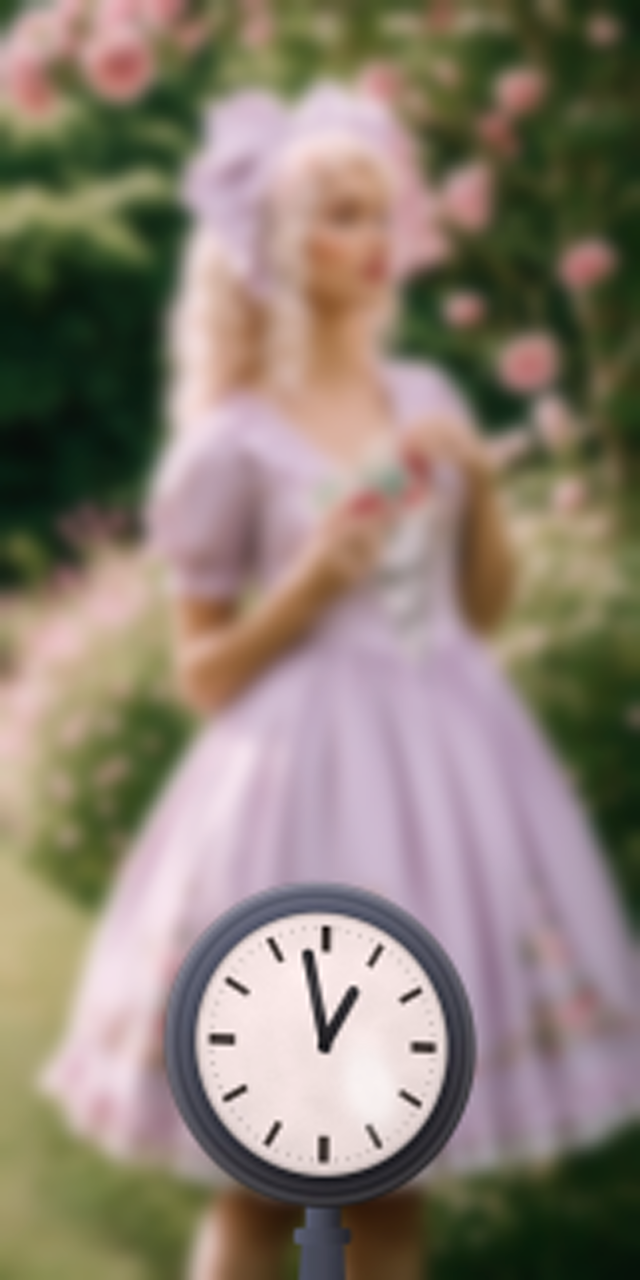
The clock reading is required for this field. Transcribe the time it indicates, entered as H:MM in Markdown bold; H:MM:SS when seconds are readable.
**12:58**
